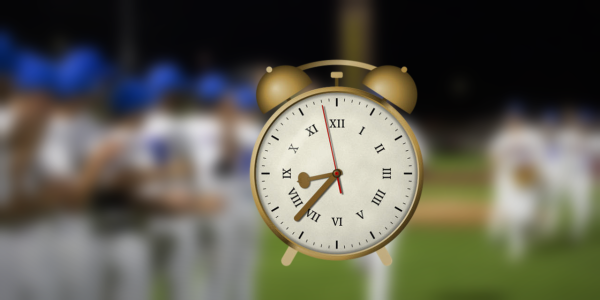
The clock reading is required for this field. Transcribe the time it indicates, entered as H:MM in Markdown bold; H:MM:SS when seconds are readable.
**8:36:58**
